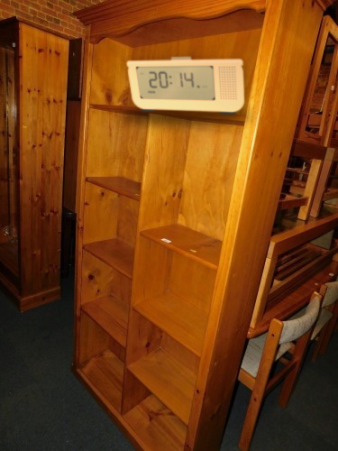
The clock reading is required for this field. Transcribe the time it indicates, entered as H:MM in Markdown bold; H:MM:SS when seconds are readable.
**20:14**
